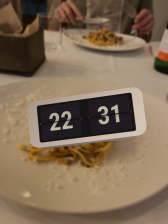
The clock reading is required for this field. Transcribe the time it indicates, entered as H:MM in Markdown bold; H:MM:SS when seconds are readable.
**22:31**
